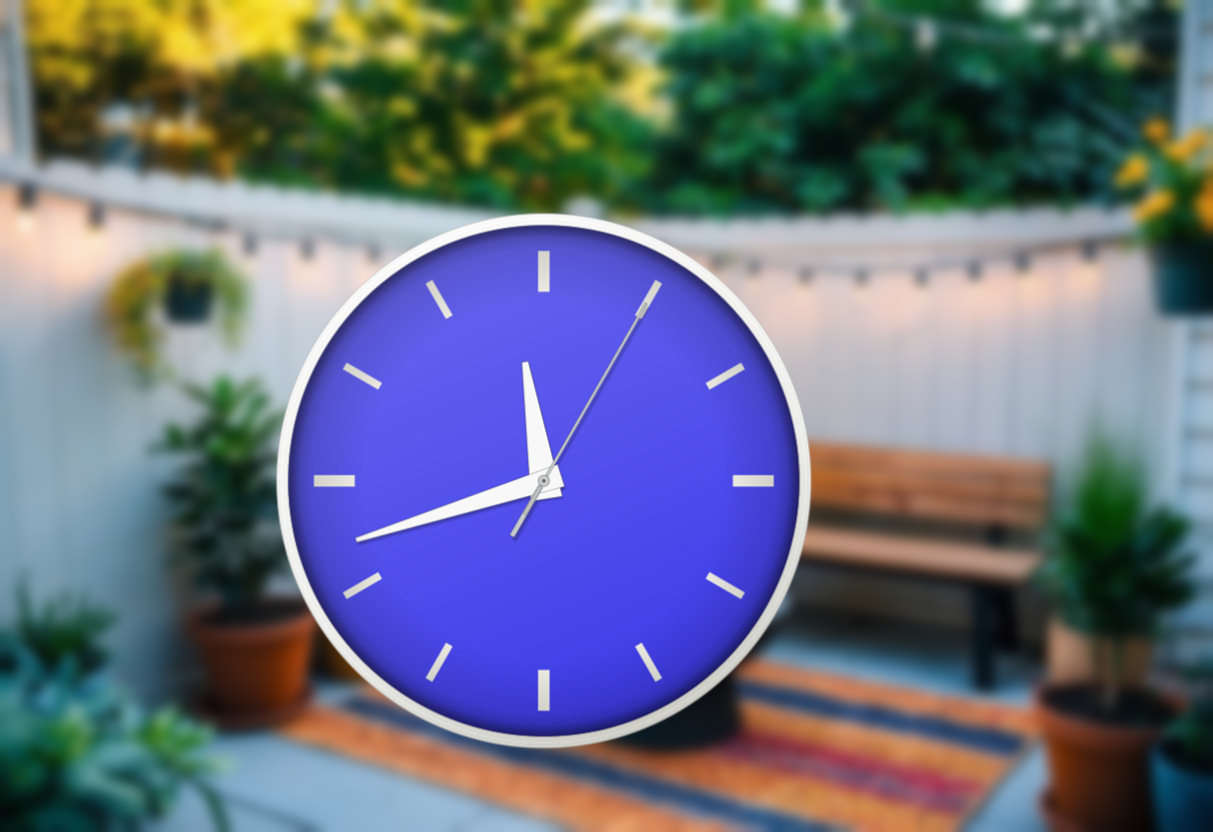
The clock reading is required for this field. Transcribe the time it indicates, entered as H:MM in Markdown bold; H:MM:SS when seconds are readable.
**11:42:05**
